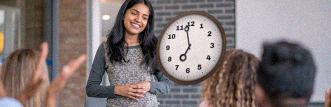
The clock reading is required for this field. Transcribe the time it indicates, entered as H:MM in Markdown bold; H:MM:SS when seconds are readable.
**6:58**
